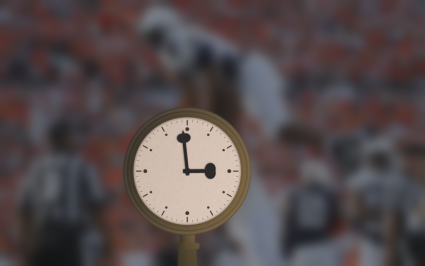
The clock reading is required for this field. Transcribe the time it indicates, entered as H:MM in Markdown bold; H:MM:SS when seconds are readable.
**2:59**
